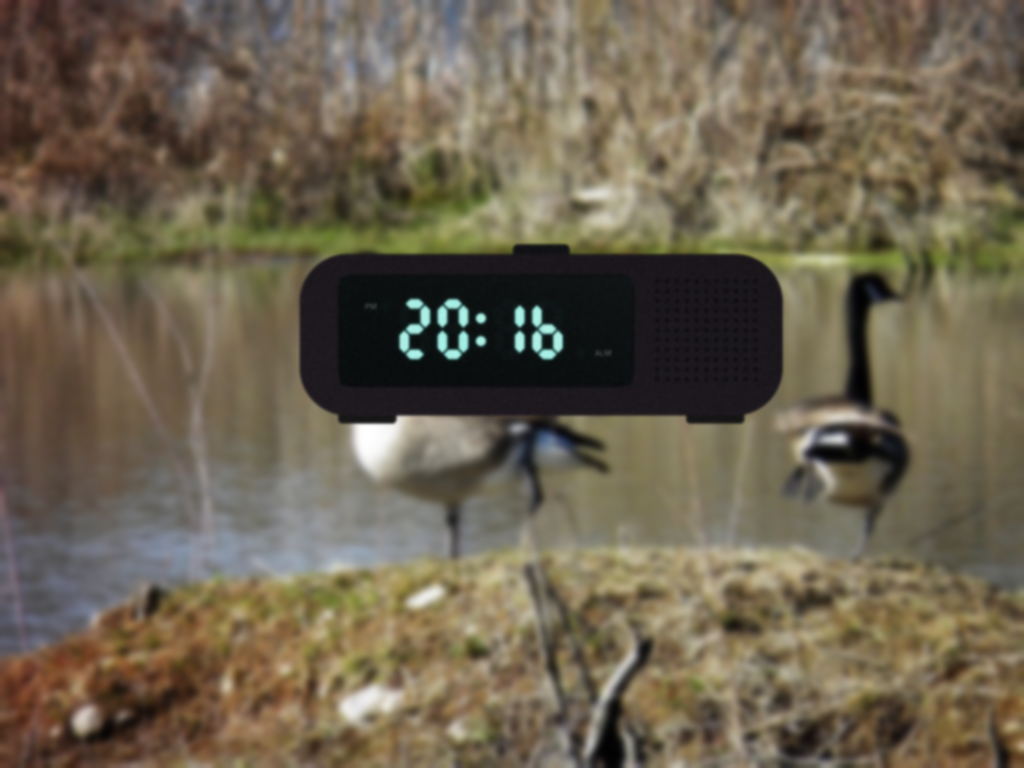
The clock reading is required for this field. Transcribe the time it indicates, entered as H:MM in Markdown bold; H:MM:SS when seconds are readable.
**20:16**
